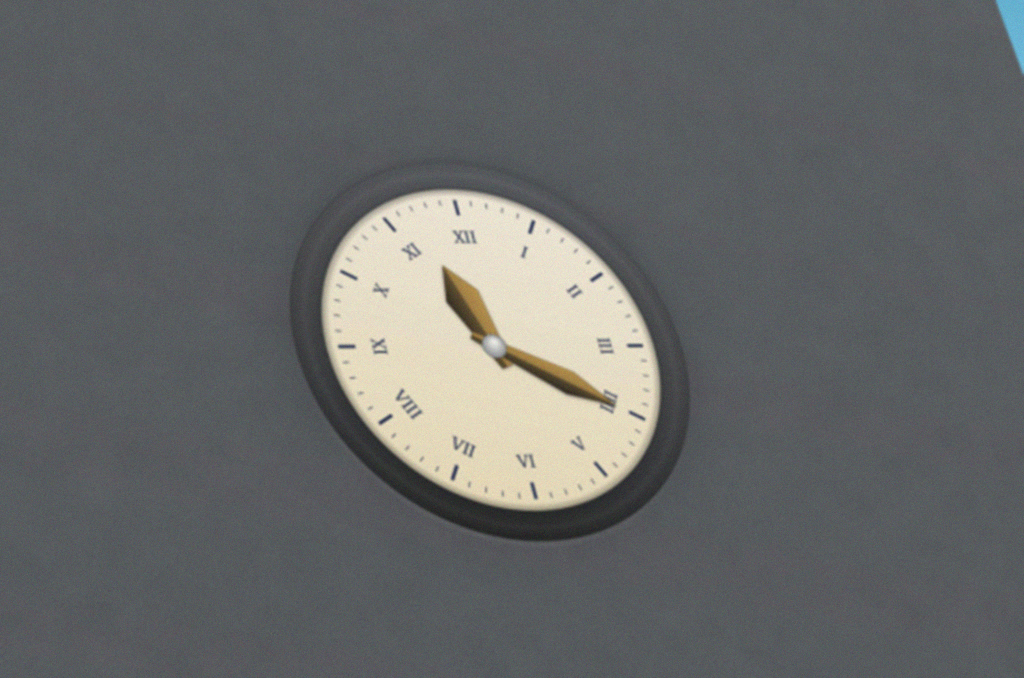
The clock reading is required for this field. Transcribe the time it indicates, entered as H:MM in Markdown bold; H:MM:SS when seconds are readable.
**11:20**
